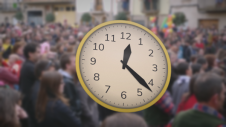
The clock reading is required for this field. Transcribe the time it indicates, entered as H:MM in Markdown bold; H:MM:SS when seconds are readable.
**12:22**
